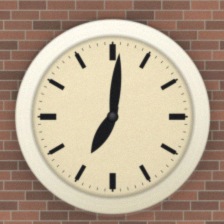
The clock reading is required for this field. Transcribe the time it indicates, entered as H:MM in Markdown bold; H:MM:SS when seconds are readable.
**7:01**
